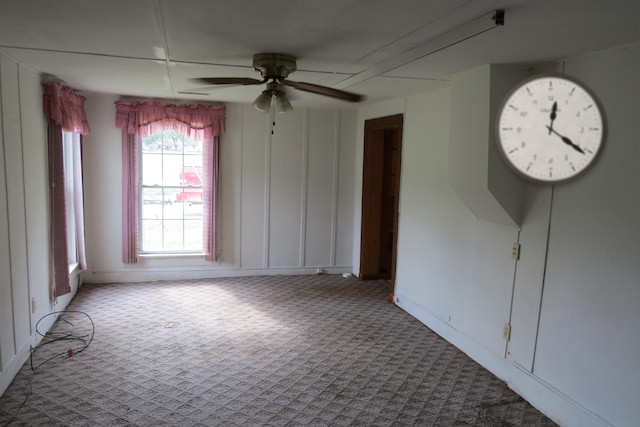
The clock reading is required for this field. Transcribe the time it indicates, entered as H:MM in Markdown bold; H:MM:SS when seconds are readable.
**12:21**
